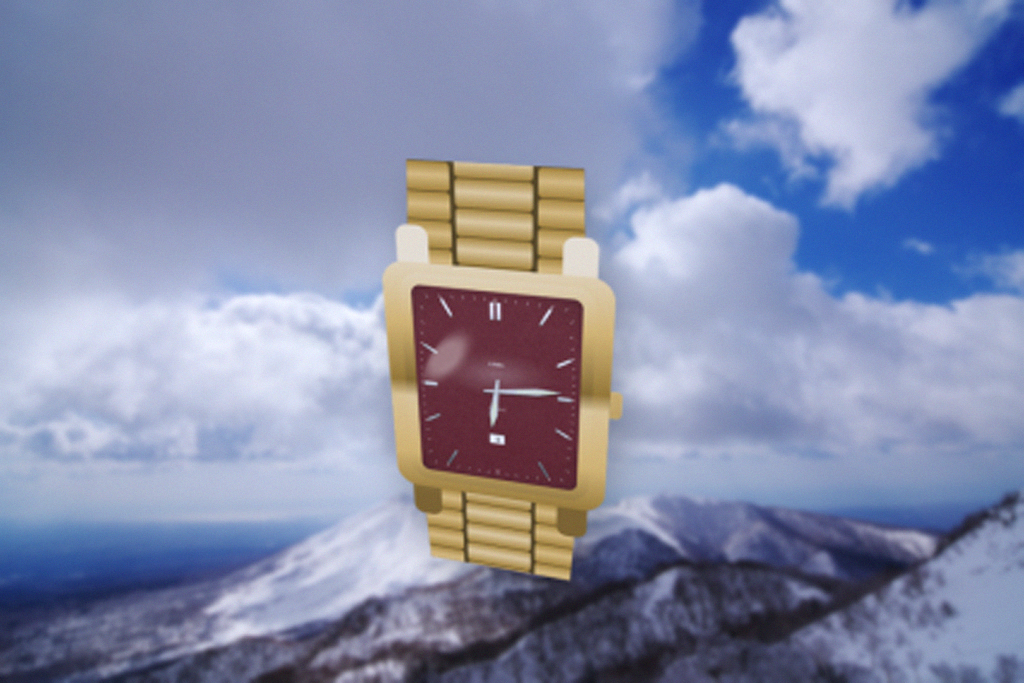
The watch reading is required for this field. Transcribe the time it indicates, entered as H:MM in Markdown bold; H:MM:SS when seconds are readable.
**6:14**
